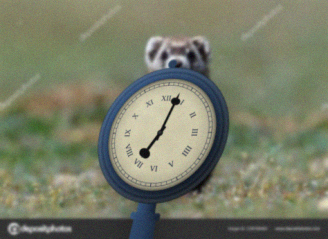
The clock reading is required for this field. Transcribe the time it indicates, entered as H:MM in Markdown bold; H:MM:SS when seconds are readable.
**7:03**
